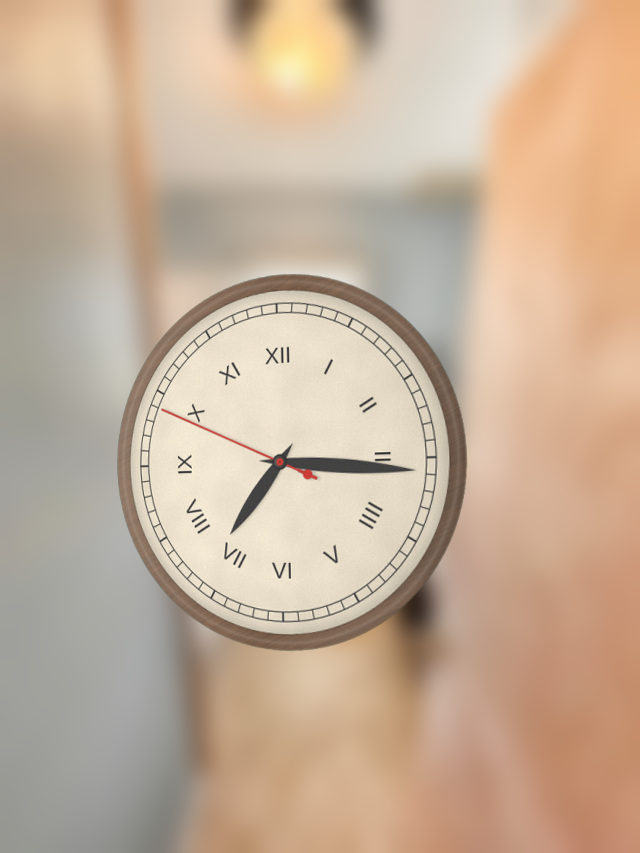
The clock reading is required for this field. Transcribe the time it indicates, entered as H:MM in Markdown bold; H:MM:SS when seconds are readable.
**7:15:49**
